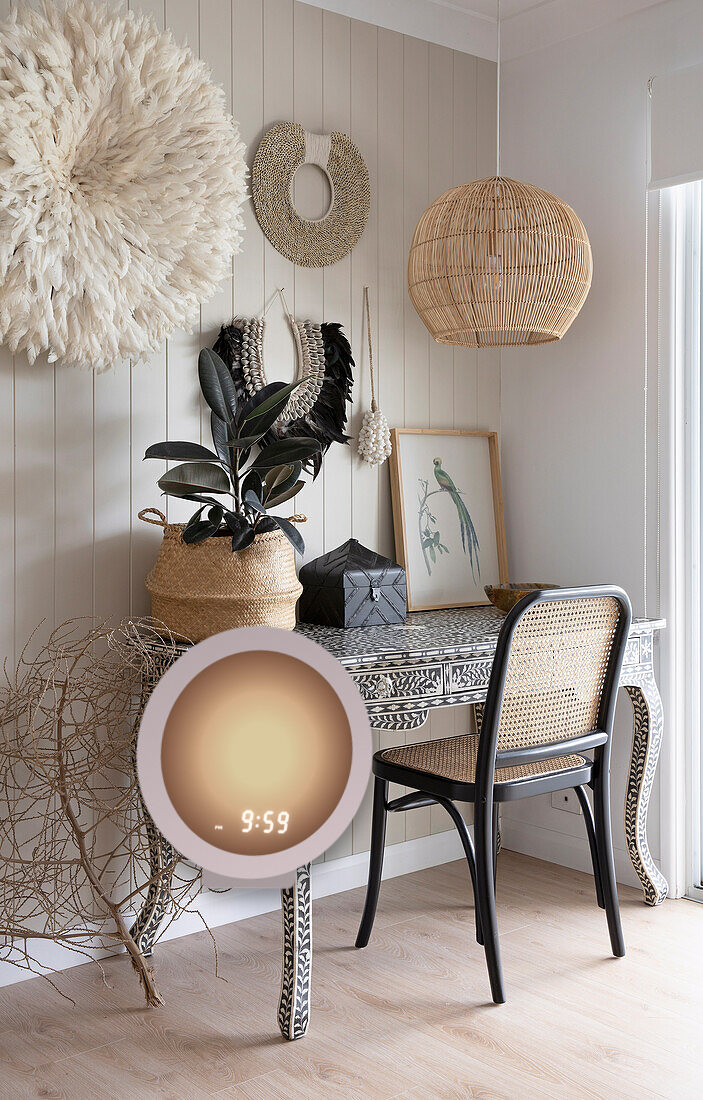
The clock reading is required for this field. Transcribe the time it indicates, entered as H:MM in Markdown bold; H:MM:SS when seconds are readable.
**9:59**
